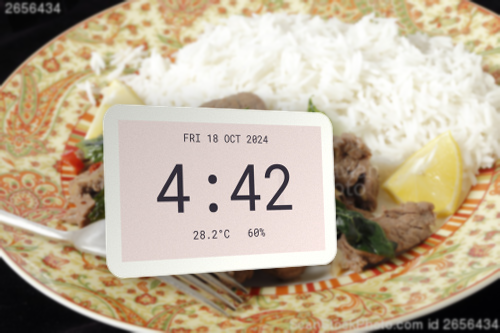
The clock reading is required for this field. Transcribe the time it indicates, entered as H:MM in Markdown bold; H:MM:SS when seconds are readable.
**4:42**
